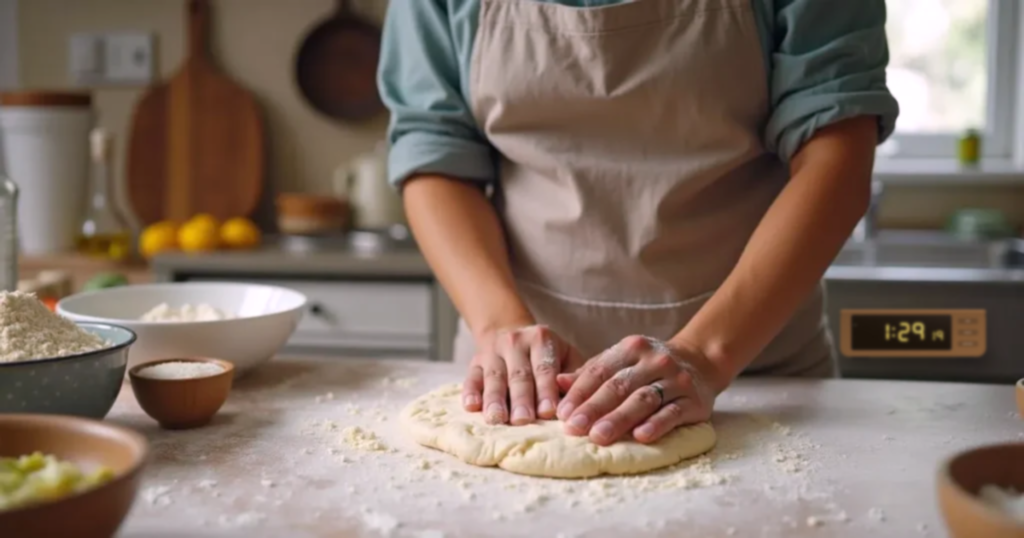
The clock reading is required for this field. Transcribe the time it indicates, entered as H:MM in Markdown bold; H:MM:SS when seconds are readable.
**1:29**
